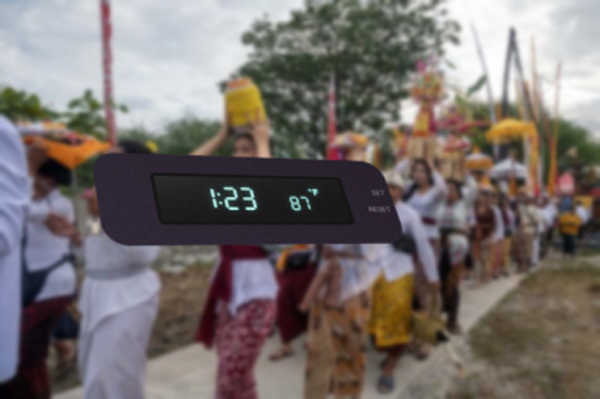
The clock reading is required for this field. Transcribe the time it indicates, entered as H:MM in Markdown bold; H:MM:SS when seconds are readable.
**1:23**
